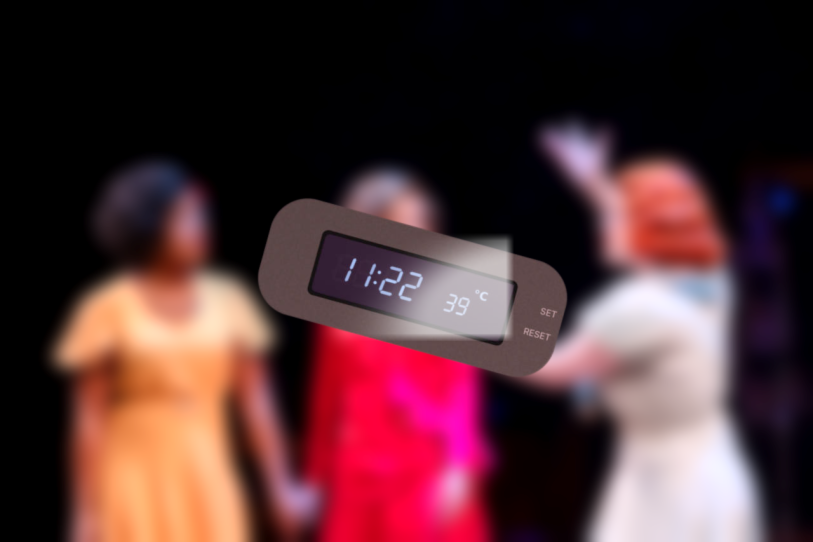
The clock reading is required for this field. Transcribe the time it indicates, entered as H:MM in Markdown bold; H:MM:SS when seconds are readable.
**11:22**
